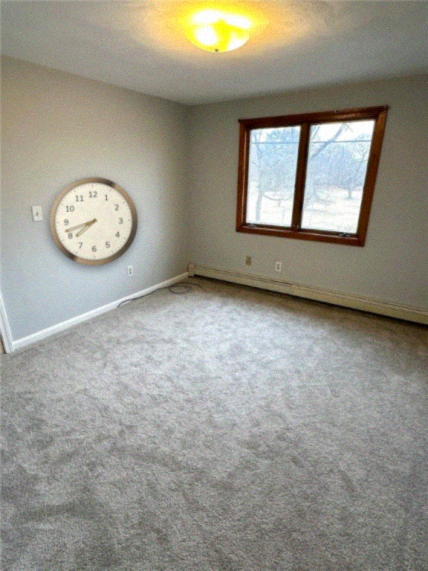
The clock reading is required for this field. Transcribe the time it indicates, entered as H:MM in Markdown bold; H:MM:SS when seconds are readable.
**7:42**
